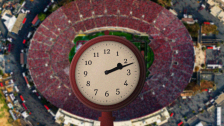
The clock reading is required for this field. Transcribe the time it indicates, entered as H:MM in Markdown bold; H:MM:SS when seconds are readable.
**2:12**
